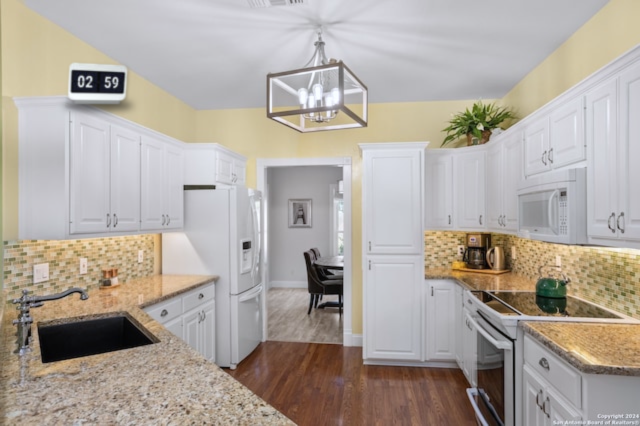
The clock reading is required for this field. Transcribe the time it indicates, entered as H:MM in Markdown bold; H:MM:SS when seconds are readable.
**2:59**
